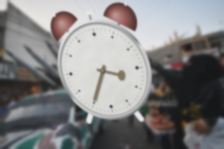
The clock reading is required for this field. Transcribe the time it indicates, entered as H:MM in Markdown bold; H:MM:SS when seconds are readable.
**3:35**
